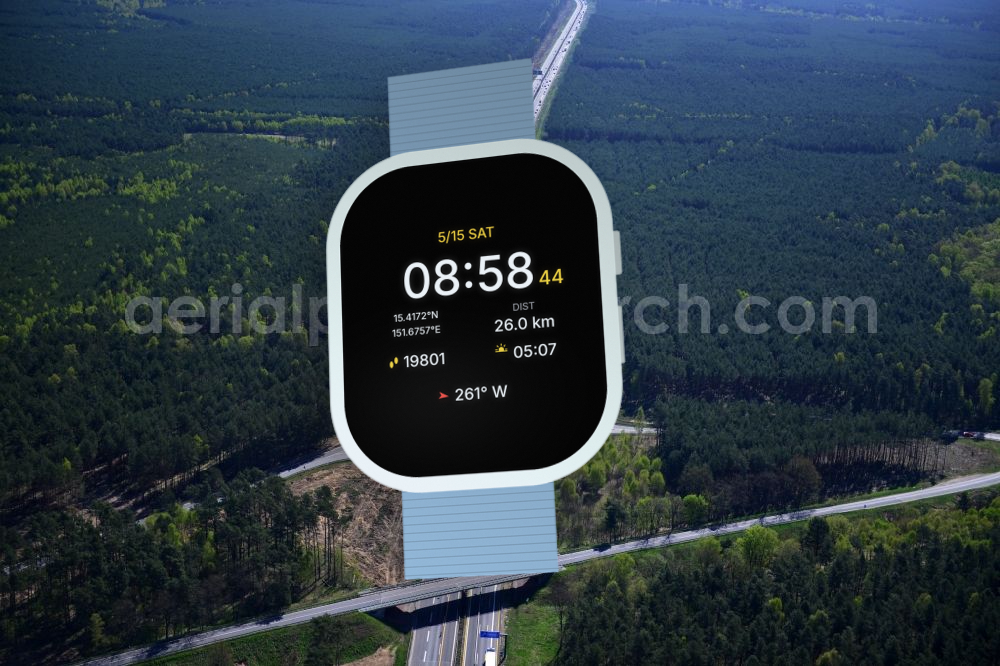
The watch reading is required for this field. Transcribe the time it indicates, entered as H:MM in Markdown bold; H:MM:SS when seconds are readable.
**8:58:44**
